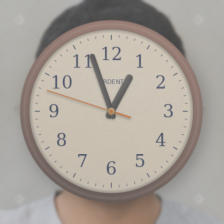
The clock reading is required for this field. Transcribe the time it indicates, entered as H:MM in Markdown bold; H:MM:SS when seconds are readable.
**12:56:48**
